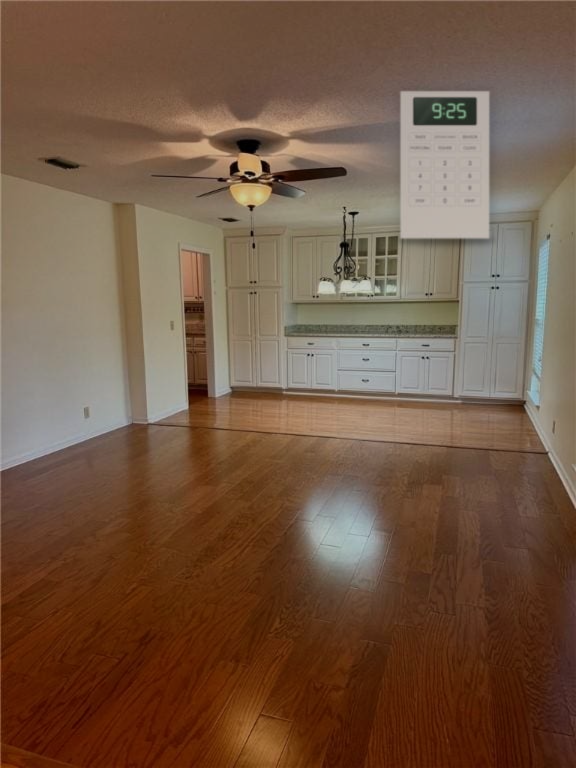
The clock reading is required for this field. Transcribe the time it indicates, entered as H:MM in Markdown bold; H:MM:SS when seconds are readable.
**9:25**
